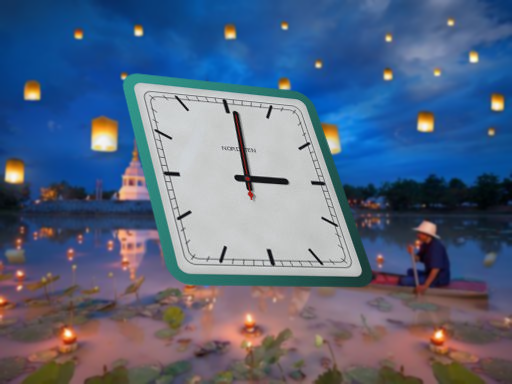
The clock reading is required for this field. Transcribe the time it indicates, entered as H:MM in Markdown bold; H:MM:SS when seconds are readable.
**3:01:01**
